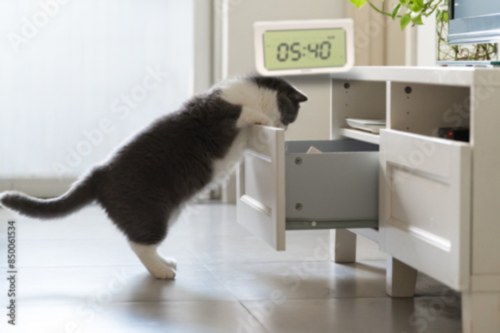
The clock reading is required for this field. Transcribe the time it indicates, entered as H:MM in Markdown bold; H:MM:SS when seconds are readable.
**5:40**
